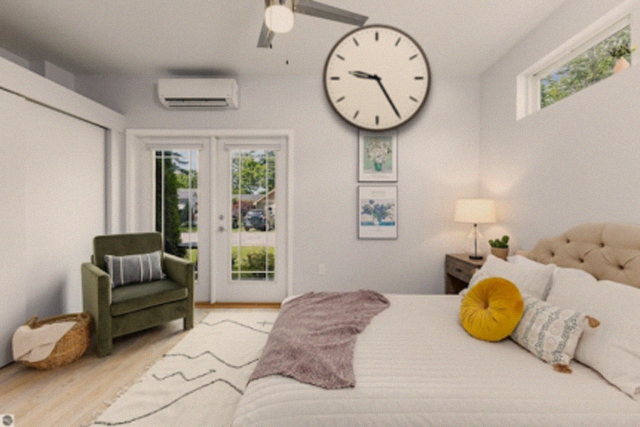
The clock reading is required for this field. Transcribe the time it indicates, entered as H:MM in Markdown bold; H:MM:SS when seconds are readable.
**9:25**
